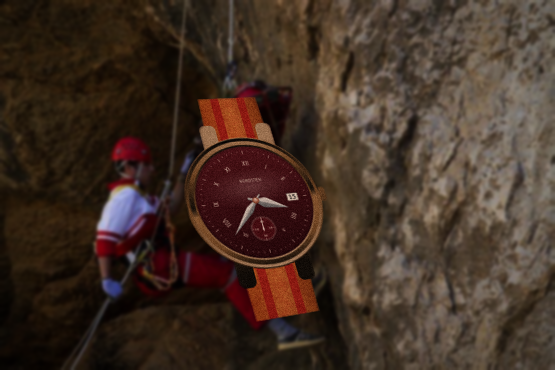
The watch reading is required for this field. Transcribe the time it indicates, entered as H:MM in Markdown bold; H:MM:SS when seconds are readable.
**3:37**
